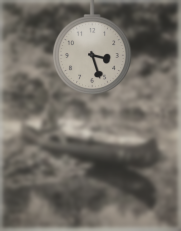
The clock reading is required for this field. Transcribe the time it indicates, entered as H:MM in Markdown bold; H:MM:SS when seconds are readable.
**3:27**
